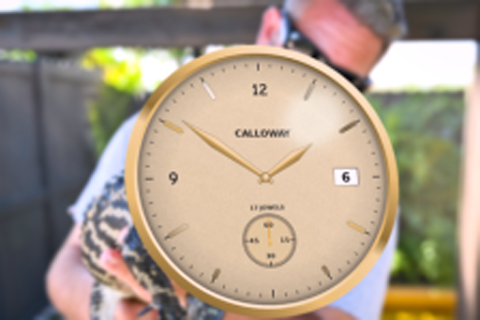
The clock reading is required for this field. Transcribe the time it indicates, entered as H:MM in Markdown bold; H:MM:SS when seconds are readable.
**1:51**
